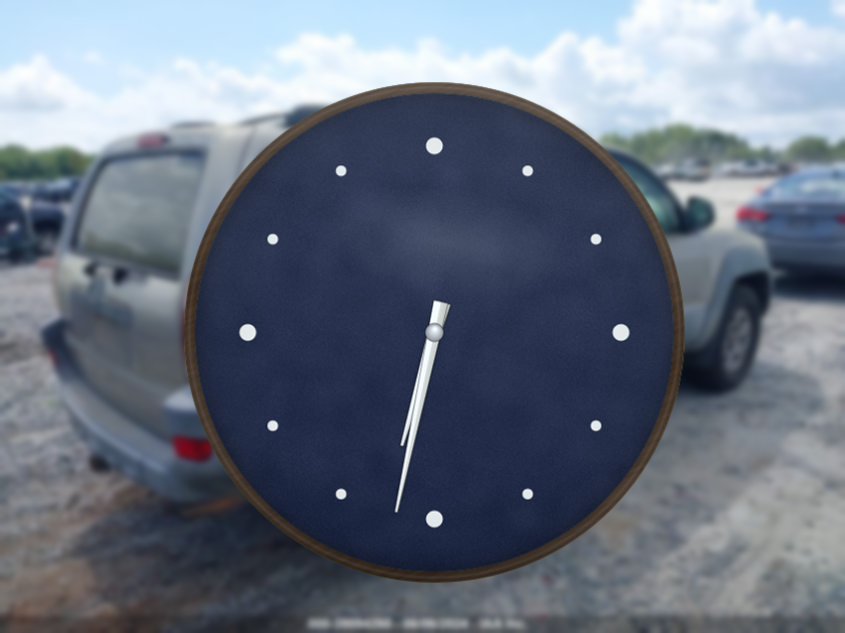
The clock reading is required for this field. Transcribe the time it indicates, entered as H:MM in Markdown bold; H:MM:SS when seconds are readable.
**6:32**
